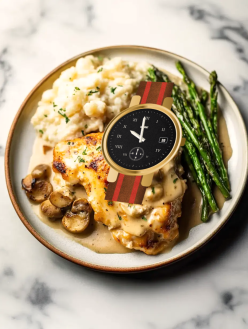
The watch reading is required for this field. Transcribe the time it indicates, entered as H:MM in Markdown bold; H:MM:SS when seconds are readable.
**9:59**
